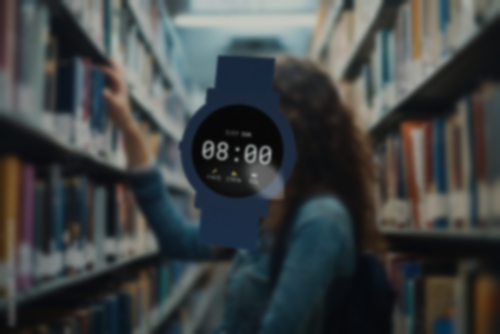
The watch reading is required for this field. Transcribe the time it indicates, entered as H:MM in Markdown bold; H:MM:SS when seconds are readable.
**8:00**
